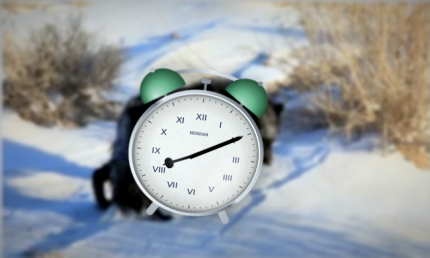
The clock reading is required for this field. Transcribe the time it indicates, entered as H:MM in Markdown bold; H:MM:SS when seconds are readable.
**8:10**
